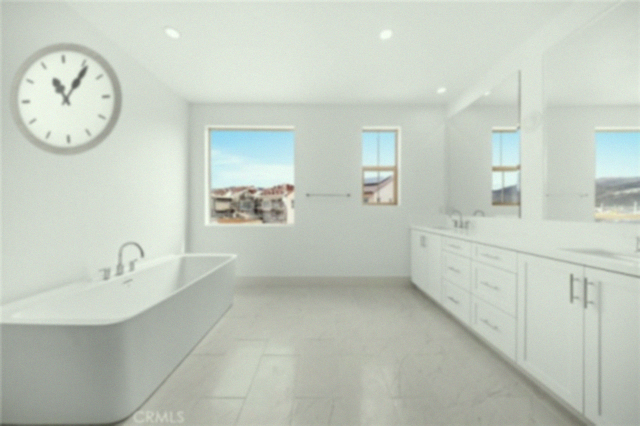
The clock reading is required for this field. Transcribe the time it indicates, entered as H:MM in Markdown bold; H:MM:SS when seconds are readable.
**11:06**
